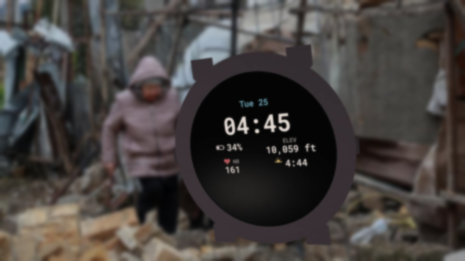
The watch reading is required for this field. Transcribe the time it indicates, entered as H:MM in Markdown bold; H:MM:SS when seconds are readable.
**4:45**
